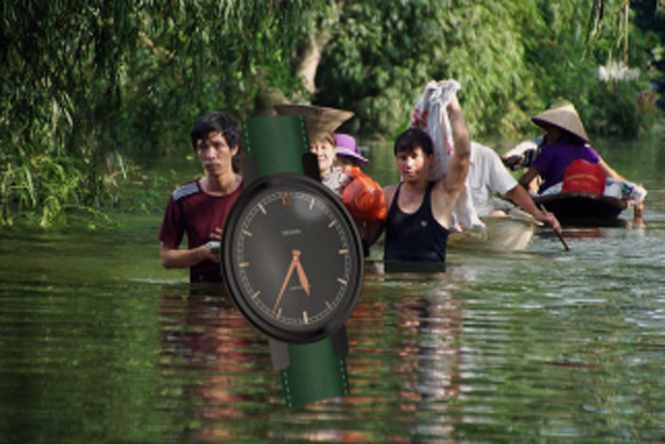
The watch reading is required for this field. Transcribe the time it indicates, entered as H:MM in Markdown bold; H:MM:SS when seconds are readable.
**5:36**
